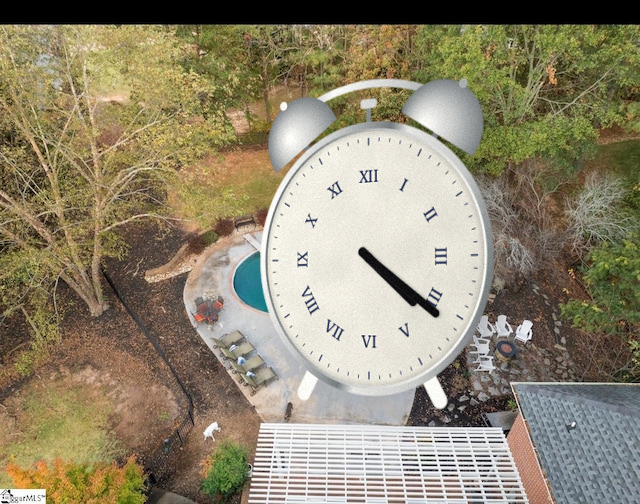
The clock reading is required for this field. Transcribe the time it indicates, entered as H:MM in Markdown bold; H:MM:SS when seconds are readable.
**4:21**
